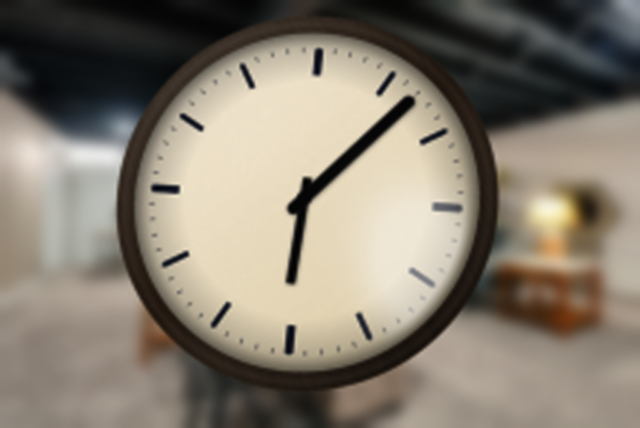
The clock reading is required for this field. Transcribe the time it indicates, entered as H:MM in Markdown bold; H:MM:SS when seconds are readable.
**6:07**
